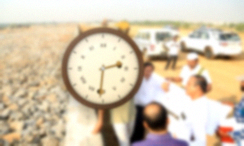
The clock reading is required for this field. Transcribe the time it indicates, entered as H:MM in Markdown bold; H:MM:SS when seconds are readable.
**2:31**
